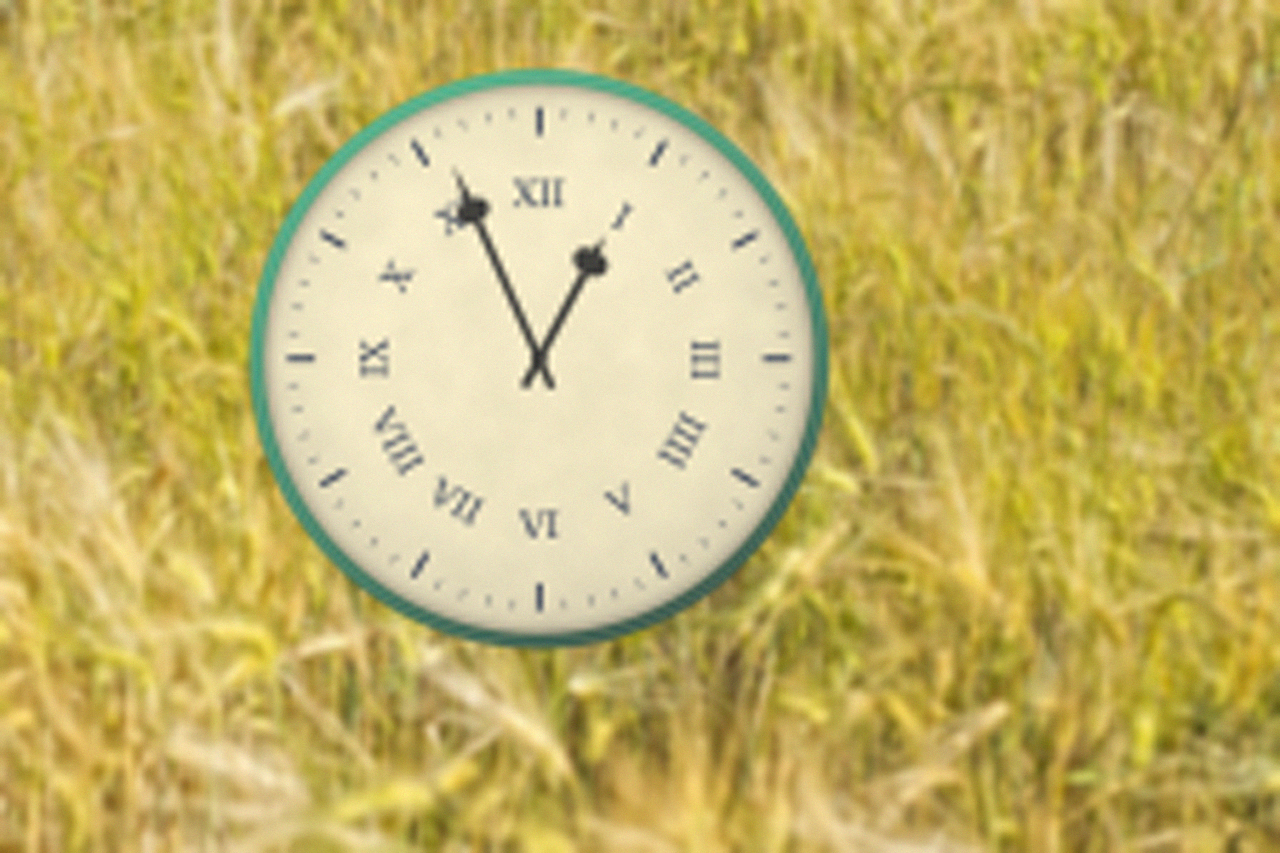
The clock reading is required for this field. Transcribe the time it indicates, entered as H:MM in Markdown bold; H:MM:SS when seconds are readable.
**12:56**
